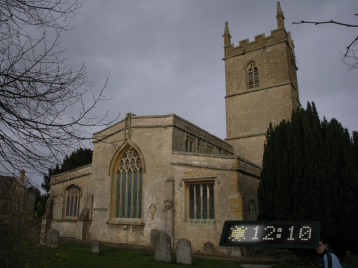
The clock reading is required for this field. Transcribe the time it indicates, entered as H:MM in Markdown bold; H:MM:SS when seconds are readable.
**12:10**
